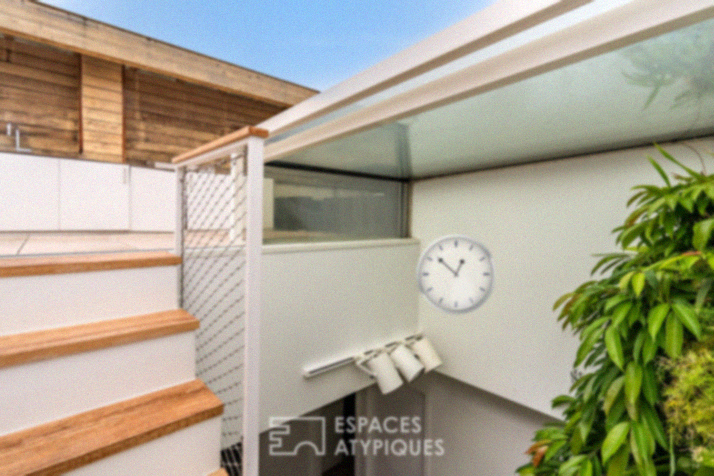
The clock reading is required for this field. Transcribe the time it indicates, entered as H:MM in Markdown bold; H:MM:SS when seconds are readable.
**12:52**
